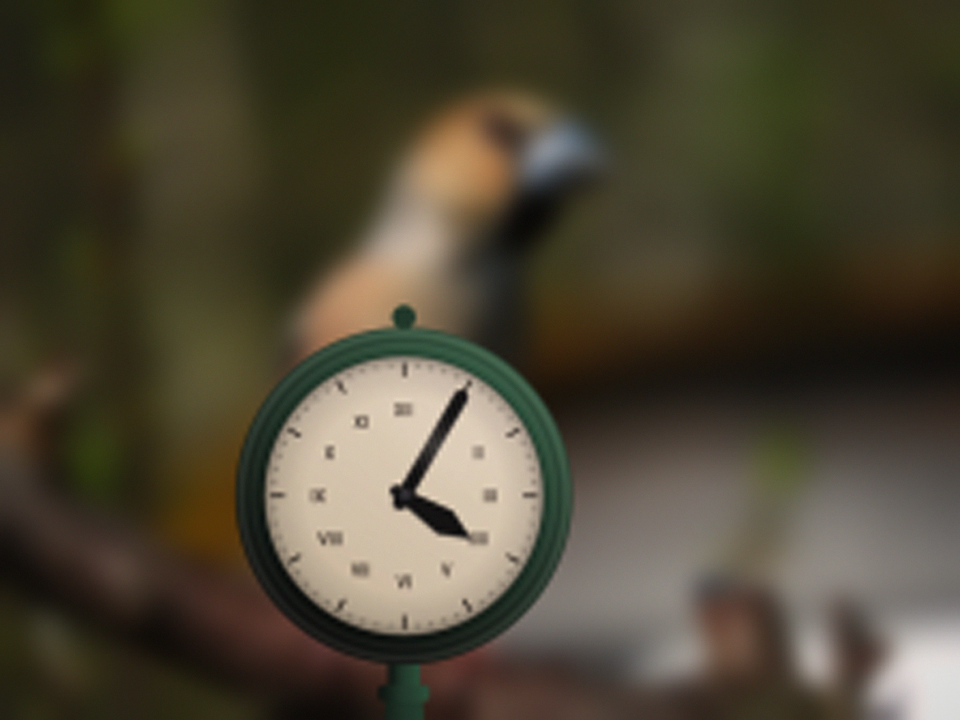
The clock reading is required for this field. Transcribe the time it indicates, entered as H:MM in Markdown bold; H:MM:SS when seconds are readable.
**4:05**
